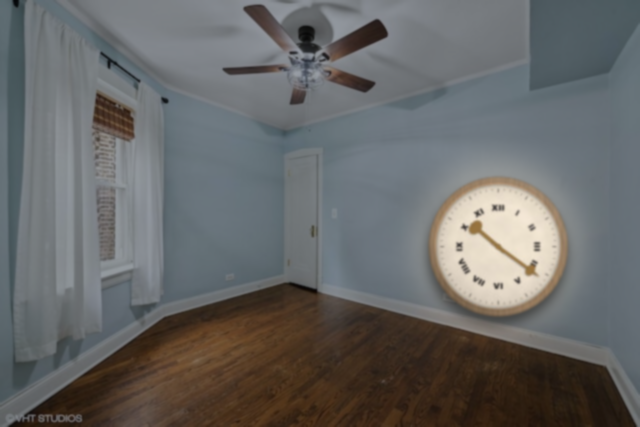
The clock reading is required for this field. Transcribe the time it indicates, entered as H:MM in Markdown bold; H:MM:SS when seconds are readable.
**10:21**
